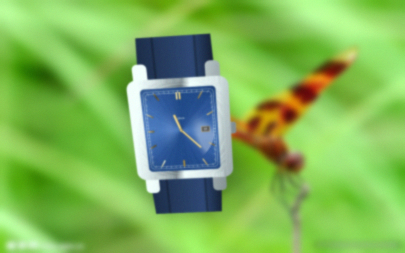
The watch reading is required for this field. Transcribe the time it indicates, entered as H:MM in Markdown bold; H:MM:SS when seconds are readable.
**11:23**
